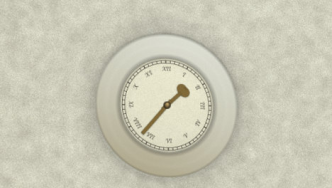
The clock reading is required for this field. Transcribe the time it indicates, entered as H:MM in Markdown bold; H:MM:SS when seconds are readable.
**1:37**
